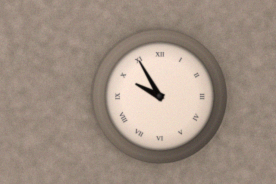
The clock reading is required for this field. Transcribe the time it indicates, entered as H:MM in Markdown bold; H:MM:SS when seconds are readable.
**9:55**
